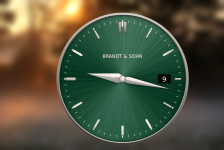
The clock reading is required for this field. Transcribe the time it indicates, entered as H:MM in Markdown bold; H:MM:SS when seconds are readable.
**9:17**
